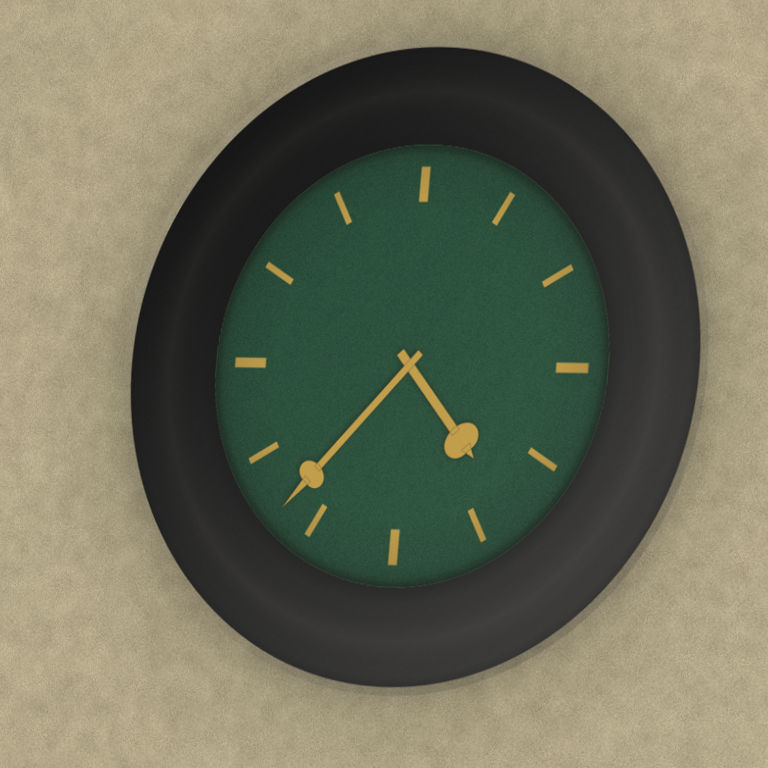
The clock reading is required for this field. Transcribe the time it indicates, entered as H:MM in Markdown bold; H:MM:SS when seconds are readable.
**4:37**
